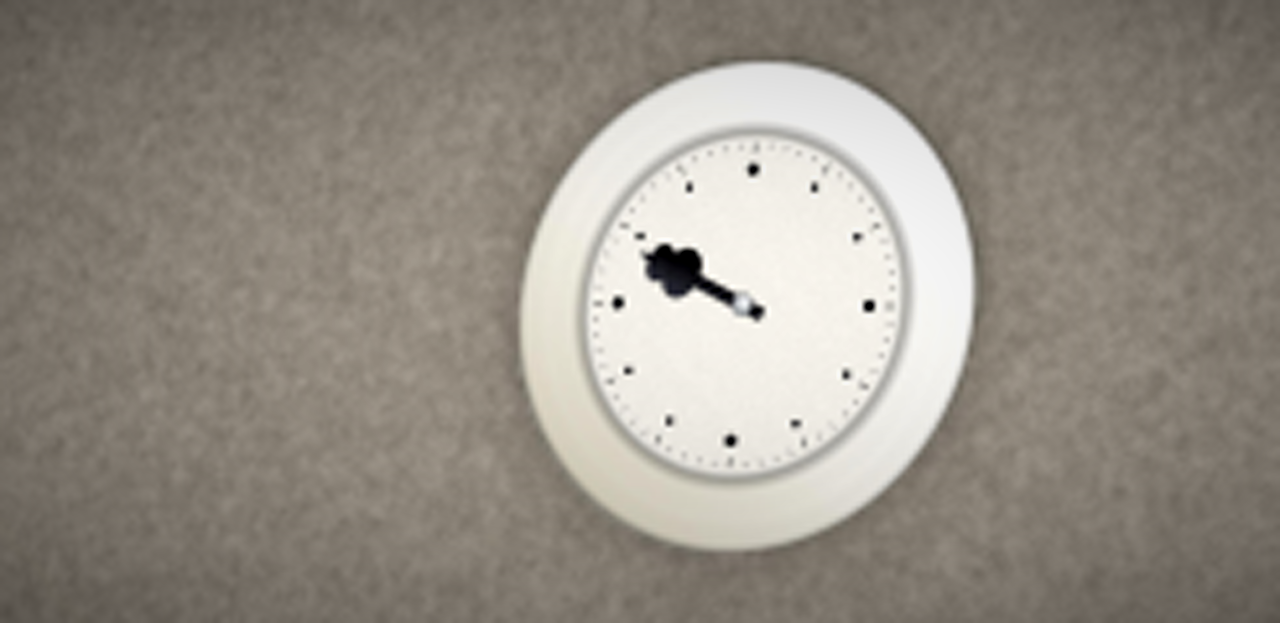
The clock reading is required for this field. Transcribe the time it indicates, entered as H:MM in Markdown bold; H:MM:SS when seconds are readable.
**9:49**
